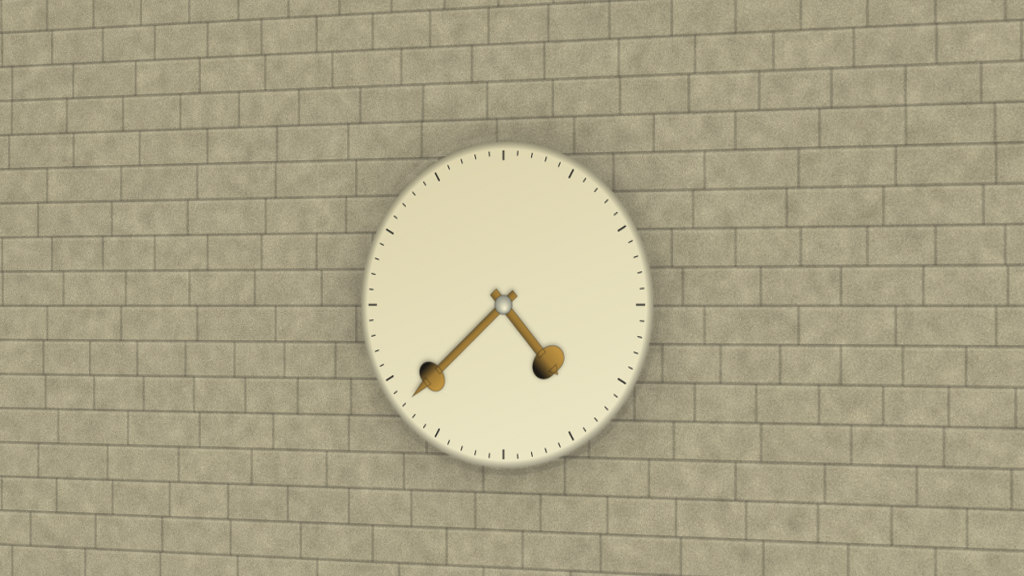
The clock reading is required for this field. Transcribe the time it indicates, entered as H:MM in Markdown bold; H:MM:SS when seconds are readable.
**4:38**
